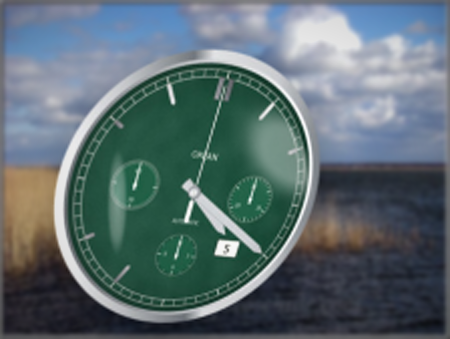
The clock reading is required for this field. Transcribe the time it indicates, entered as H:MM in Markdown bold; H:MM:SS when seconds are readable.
**4:20**
